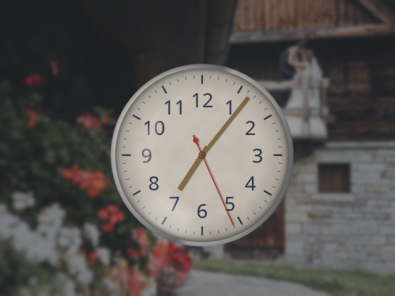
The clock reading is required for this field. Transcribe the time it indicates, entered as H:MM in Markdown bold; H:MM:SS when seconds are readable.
**7:06:26**
